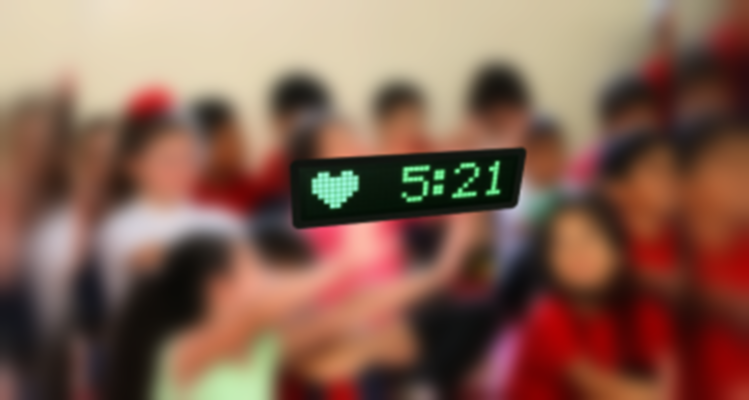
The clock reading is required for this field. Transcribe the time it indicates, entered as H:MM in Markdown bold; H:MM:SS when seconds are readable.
**5:21**
